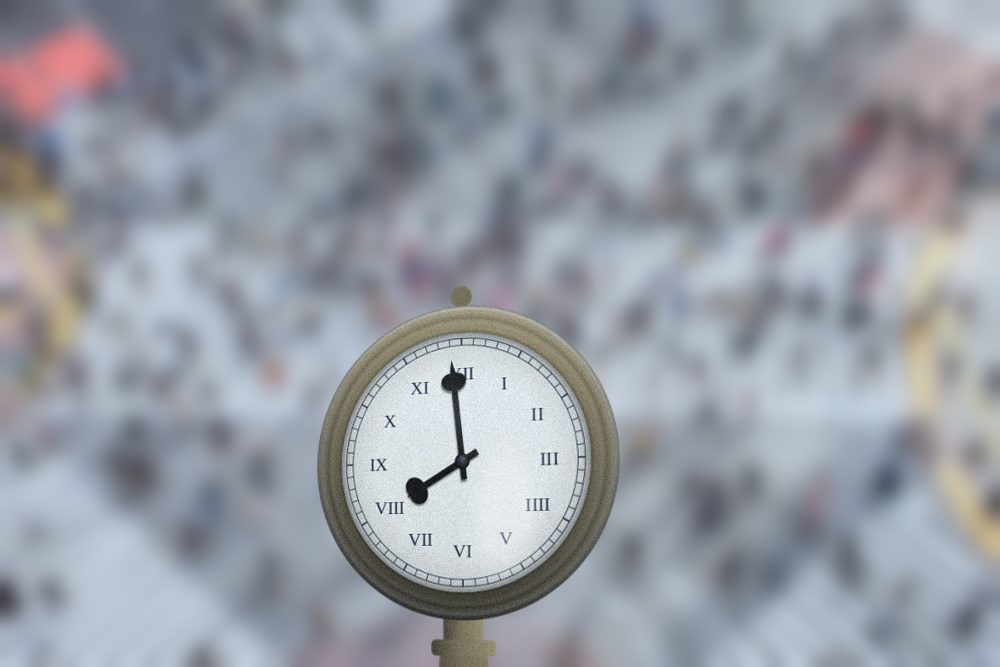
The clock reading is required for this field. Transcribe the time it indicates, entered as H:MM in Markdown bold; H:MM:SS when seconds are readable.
**7:59**
